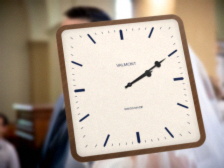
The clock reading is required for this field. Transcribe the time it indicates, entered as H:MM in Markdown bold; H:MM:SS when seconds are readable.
**2:10**
